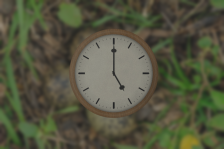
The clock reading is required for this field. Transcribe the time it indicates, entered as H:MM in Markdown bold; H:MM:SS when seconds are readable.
**5:00**
